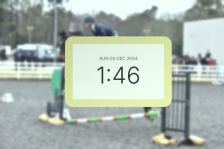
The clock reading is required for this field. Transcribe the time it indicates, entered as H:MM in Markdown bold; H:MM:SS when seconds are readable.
**1:46**
